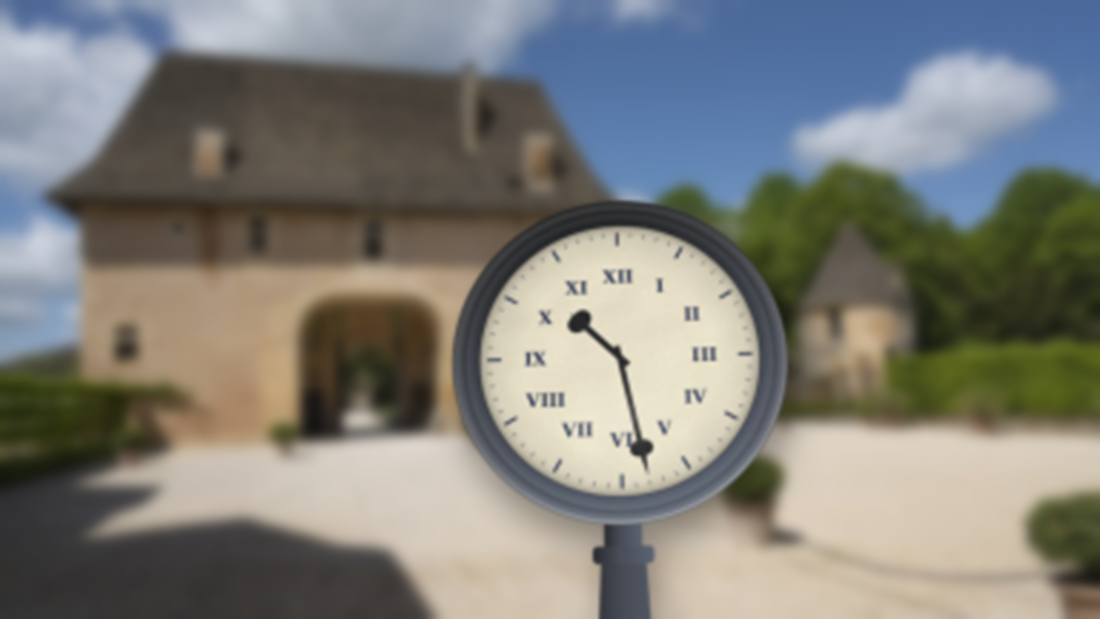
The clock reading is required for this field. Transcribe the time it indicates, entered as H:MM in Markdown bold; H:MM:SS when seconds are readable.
**10:28**
